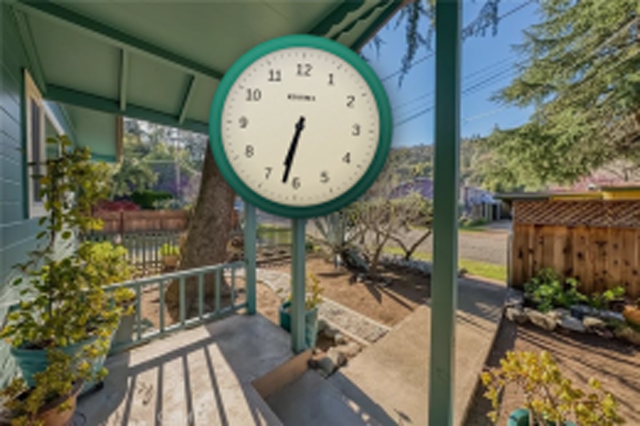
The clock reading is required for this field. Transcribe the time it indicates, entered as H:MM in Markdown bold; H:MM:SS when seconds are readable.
**6:32**
